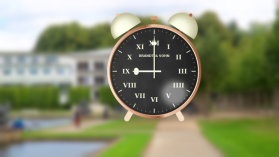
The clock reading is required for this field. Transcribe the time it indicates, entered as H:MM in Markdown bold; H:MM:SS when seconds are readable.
**9:00**
